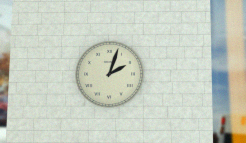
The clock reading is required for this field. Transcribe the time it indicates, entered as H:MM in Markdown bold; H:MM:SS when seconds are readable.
**2:03**
